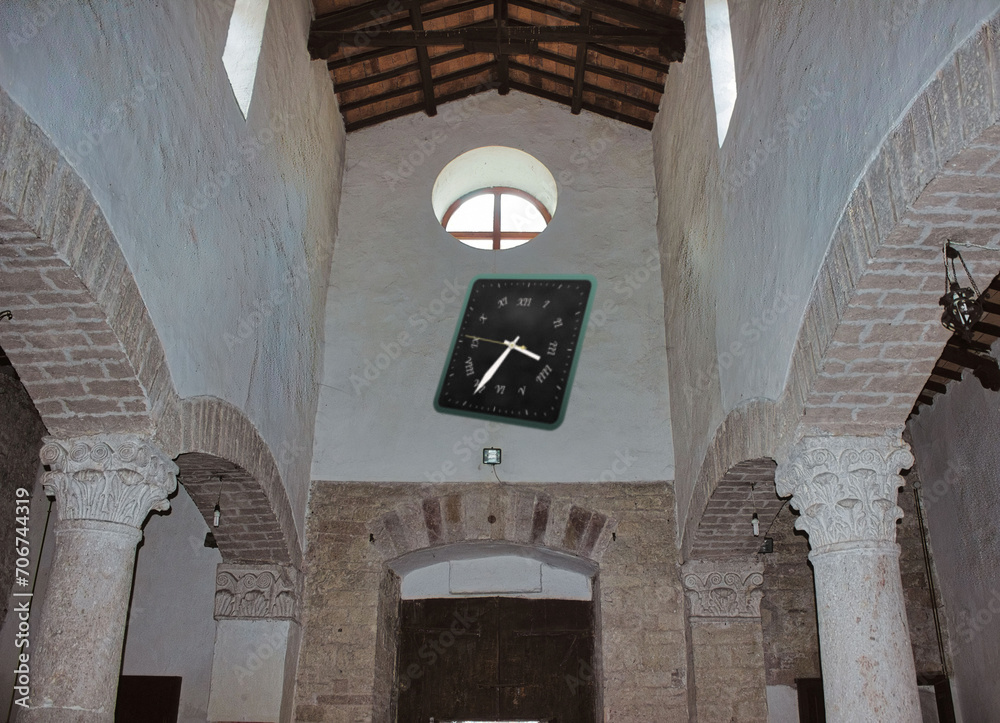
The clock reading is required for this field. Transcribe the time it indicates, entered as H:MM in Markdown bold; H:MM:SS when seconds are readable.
**3:34:46**
